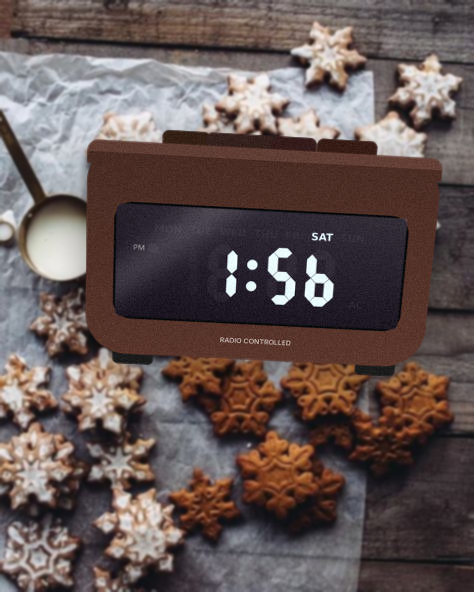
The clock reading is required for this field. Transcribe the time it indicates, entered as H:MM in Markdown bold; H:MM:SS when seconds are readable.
**1:56**
